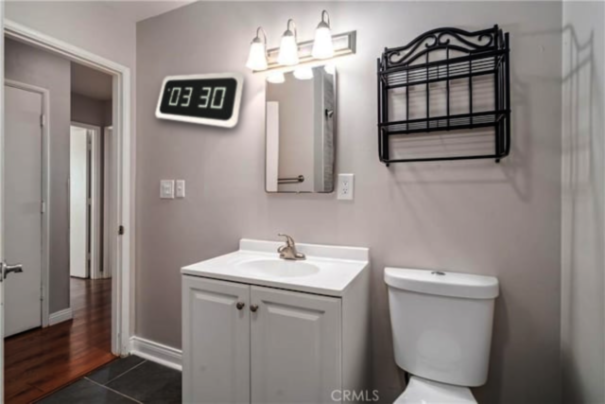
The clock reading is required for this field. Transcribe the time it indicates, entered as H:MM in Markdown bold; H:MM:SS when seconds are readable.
**3:30**
